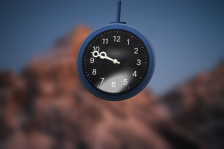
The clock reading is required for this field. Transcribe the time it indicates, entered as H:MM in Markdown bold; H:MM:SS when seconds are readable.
**9:48**
